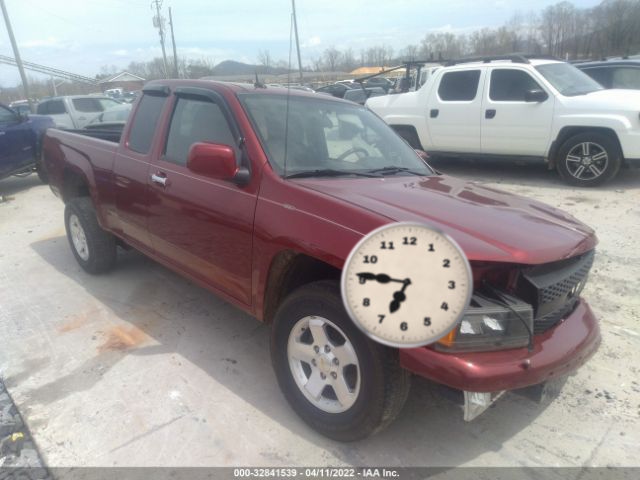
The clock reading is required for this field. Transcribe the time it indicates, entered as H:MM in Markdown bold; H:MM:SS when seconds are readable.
**6:46**
